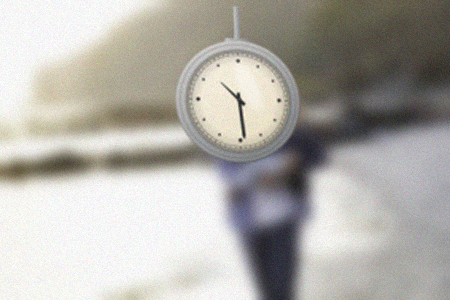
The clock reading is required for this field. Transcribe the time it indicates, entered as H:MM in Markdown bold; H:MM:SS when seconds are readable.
**10:29**
